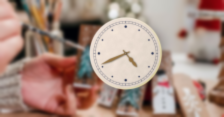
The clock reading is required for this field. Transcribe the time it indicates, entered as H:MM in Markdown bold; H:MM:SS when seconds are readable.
**4:41**
